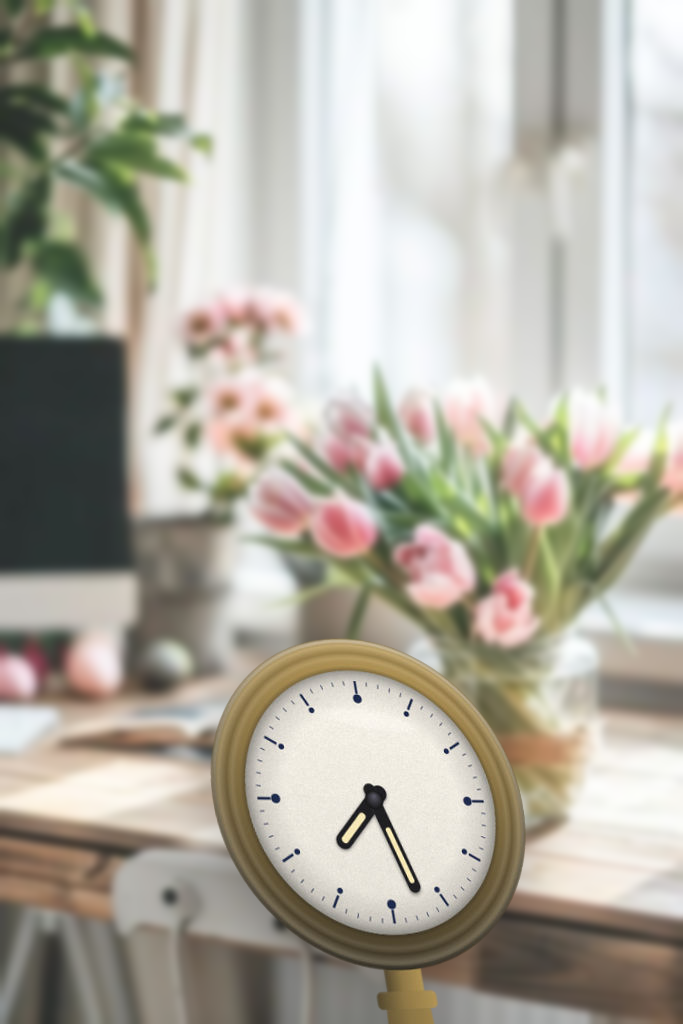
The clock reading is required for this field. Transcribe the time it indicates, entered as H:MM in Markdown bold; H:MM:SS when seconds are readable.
**7:27**
